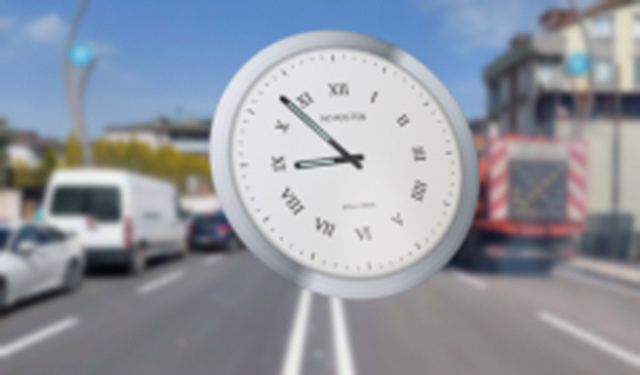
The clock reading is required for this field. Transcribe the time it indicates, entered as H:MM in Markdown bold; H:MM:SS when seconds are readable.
**8:53**
